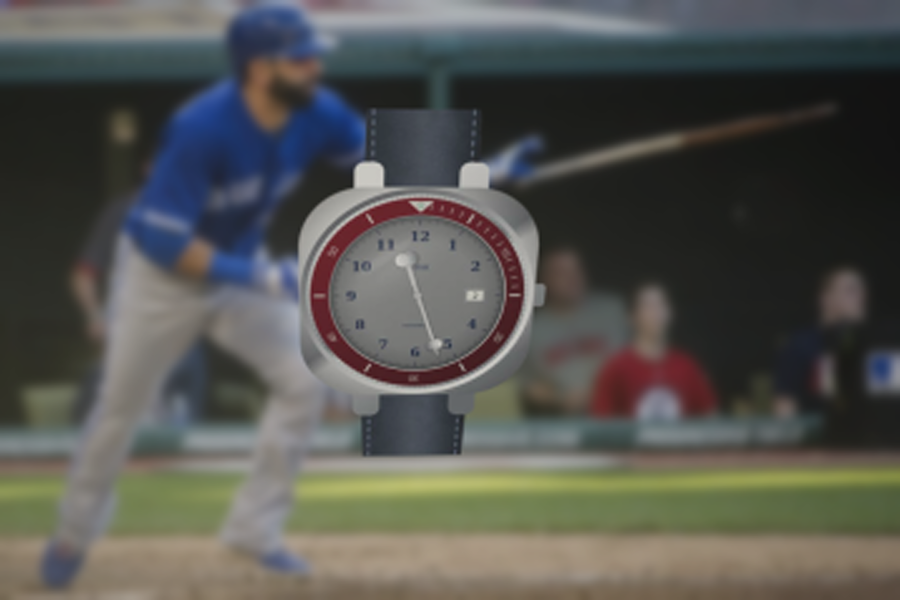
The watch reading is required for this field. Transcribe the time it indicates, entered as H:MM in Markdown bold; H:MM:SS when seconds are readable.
**11:27**
